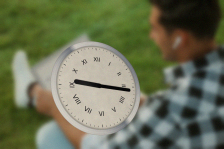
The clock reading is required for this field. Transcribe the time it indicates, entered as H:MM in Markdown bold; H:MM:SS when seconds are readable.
**9:16**
